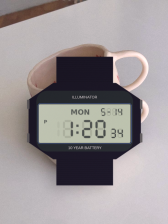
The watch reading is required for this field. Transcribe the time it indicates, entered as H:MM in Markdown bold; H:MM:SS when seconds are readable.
**1:20:34**
